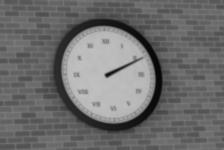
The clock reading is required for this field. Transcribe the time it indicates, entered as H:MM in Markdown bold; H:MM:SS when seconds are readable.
**2:11**
